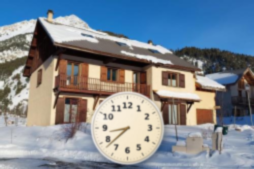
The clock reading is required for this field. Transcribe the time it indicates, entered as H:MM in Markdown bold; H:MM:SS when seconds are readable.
**8:38**
